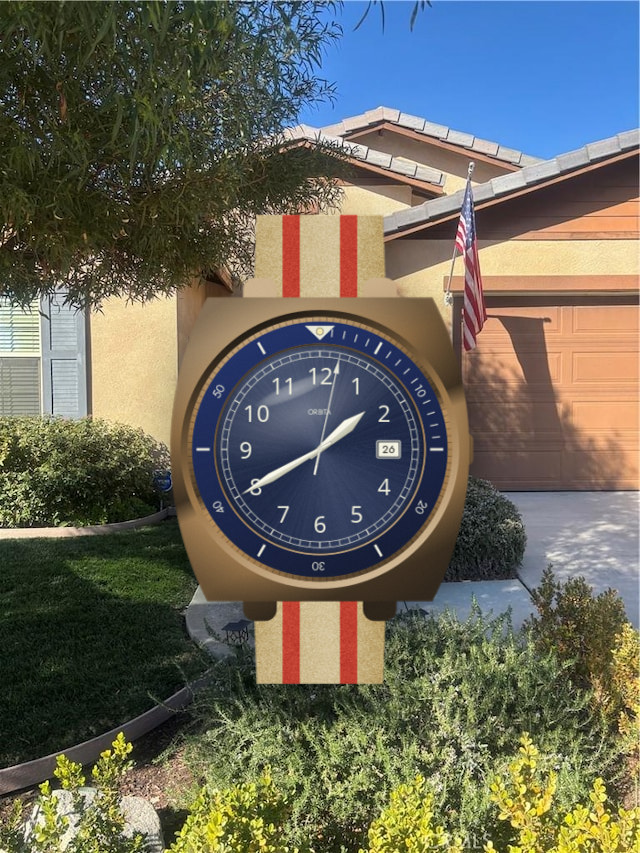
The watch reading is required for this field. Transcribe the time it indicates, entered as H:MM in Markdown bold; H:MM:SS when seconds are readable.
**1:40:02**
